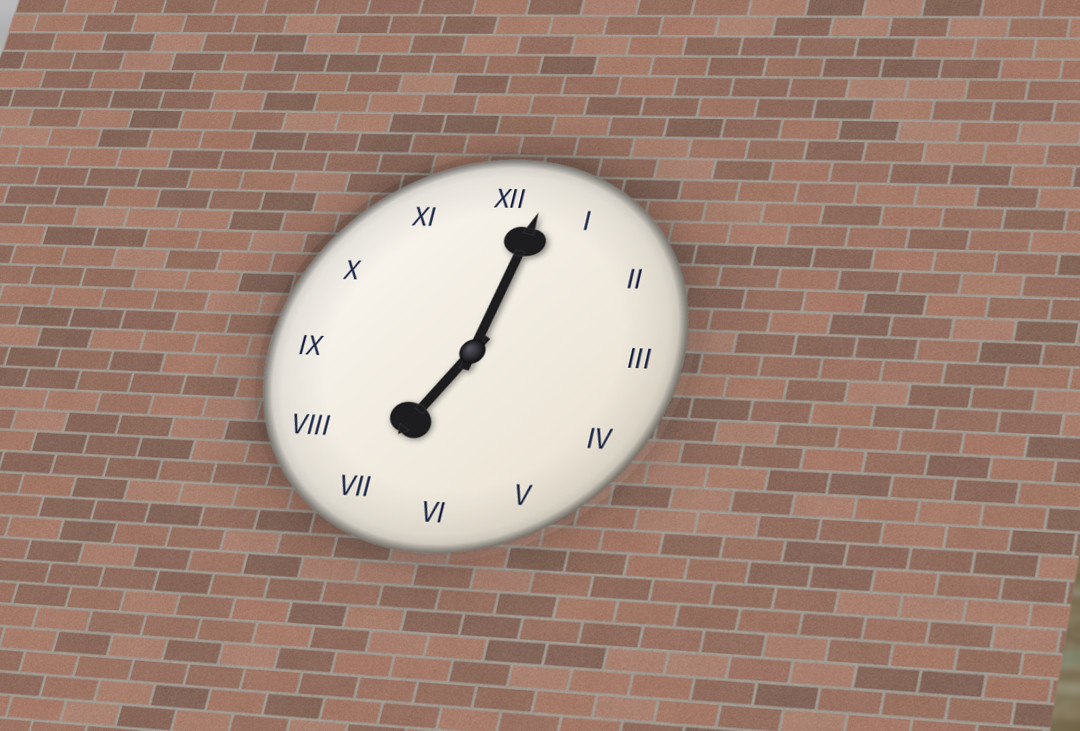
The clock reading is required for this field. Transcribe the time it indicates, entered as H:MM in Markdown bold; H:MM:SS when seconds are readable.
**7:02**
